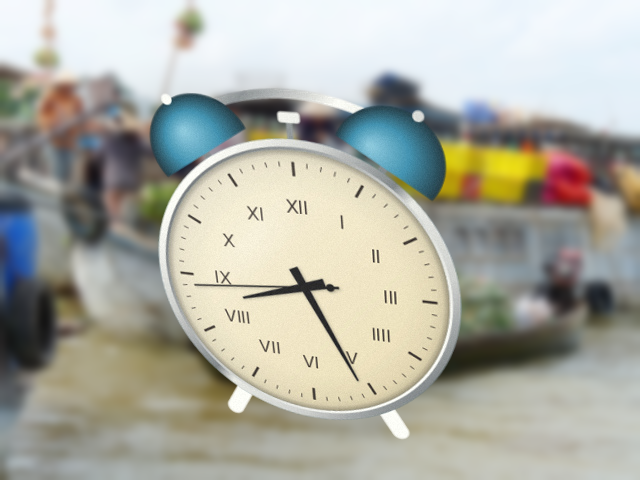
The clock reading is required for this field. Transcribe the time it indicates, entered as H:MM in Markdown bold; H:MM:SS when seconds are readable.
**8:25:44**
